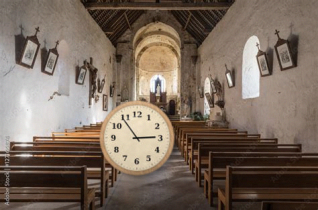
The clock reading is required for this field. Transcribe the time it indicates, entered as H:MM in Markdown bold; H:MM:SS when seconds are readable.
**2:54**
